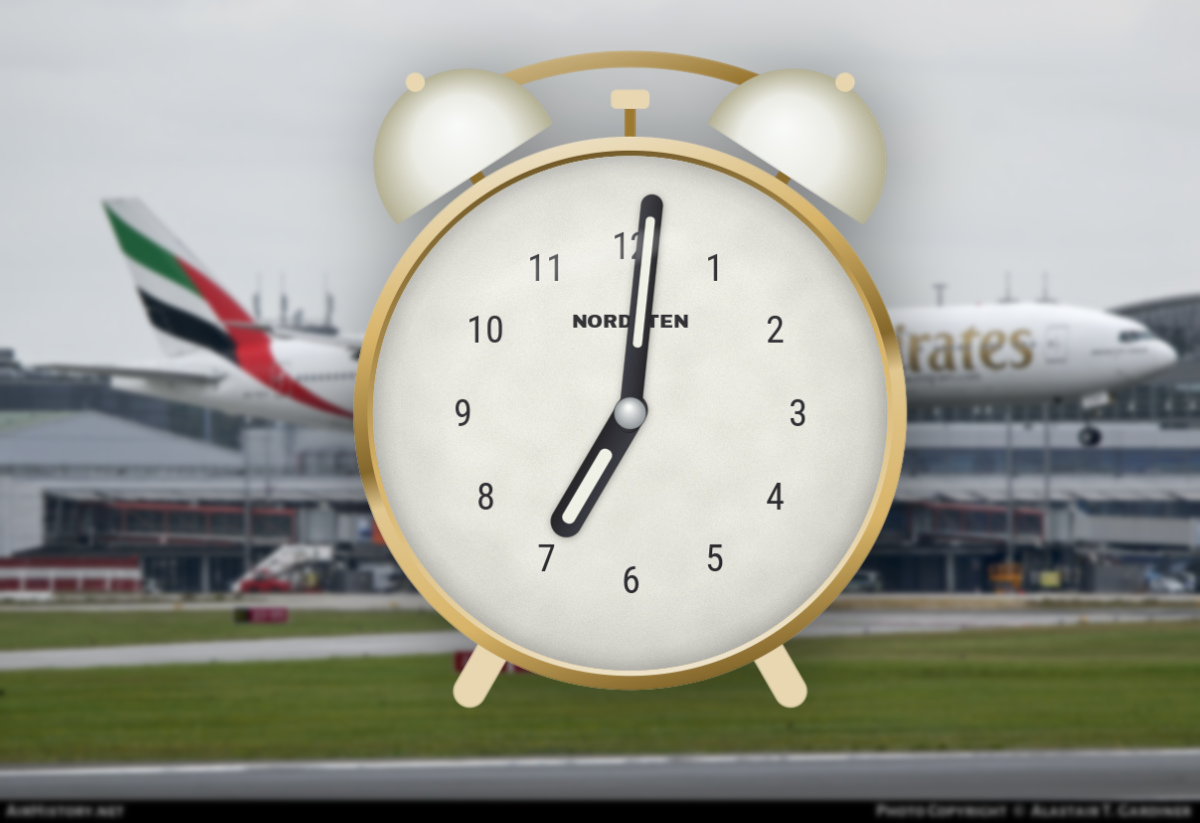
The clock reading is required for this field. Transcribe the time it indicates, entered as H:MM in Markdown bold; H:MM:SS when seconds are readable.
**7:01**
